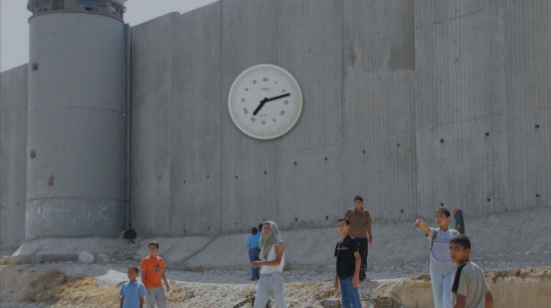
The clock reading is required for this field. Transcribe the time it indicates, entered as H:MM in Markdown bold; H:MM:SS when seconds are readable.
**7:12**
